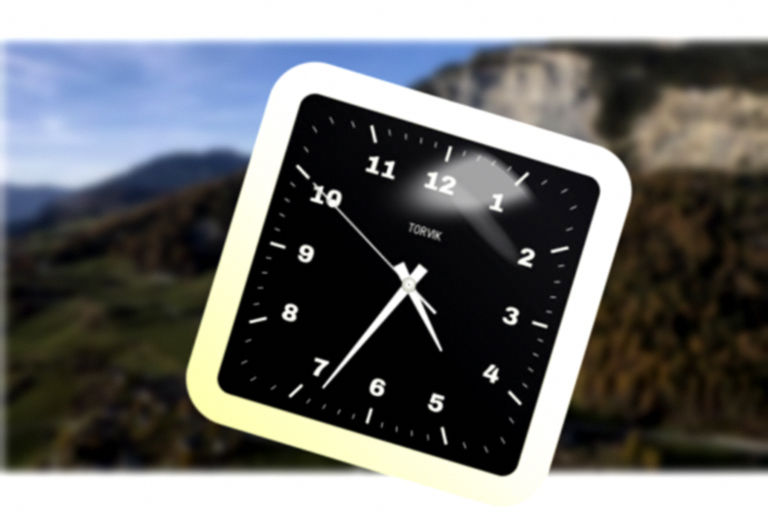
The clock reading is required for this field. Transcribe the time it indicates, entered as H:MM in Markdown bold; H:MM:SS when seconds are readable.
**4:33:50**
